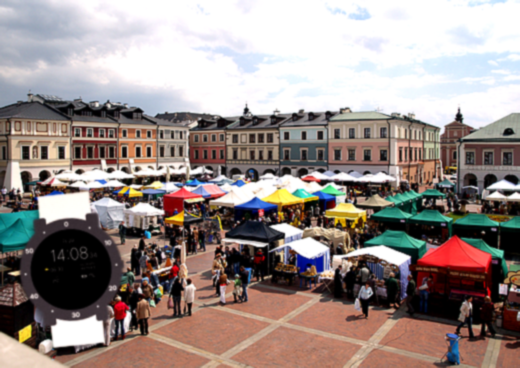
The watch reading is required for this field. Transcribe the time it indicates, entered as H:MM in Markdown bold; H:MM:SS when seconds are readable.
**14:08**
